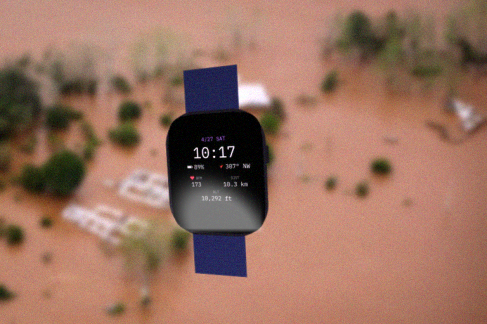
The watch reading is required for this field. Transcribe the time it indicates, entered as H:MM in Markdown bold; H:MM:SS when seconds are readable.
**10:17**
